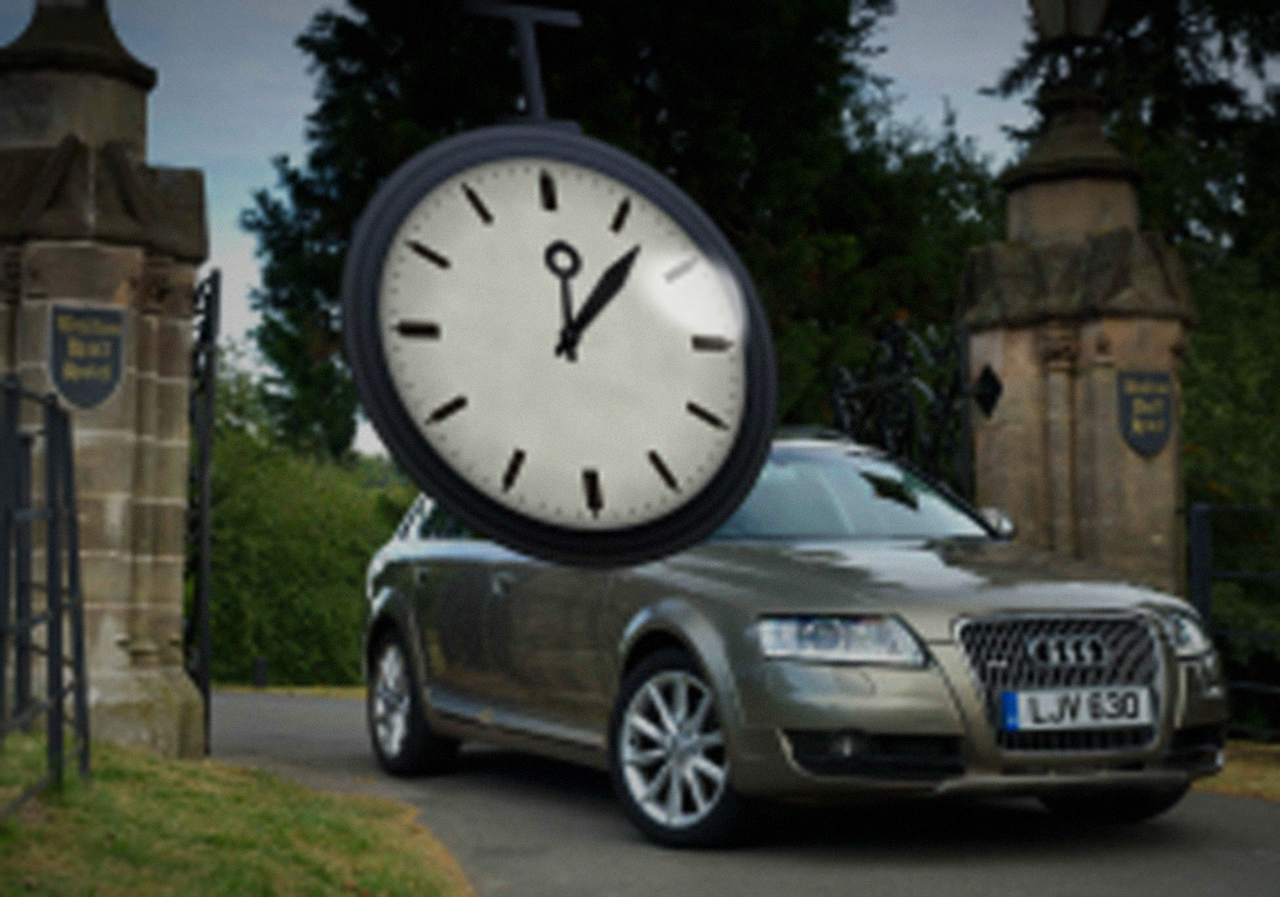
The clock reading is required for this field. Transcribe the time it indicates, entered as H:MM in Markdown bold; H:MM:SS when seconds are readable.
**12:07**
